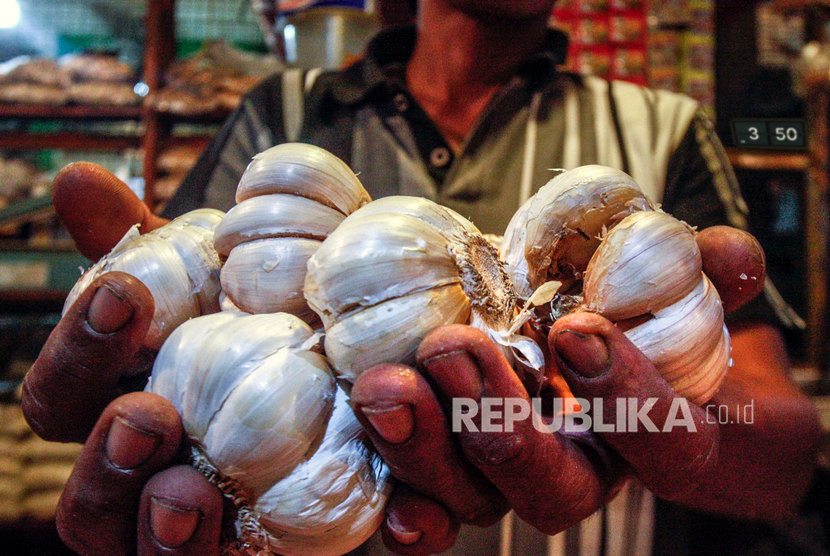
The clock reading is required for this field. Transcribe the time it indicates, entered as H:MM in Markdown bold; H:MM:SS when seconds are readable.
**3:50**
